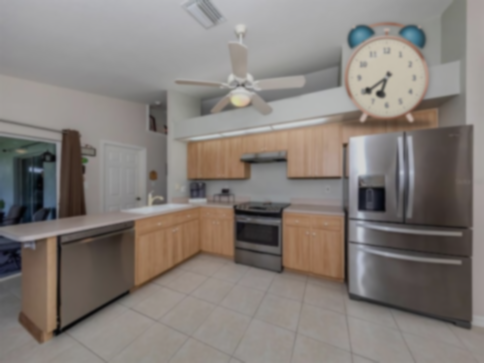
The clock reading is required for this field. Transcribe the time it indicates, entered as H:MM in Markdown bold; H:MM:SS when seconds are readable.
**6:39**
